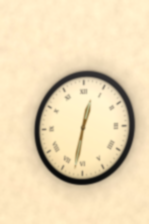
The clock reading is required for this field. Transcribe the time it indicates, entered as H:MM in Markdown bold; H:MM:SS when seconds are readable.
**12:32**
